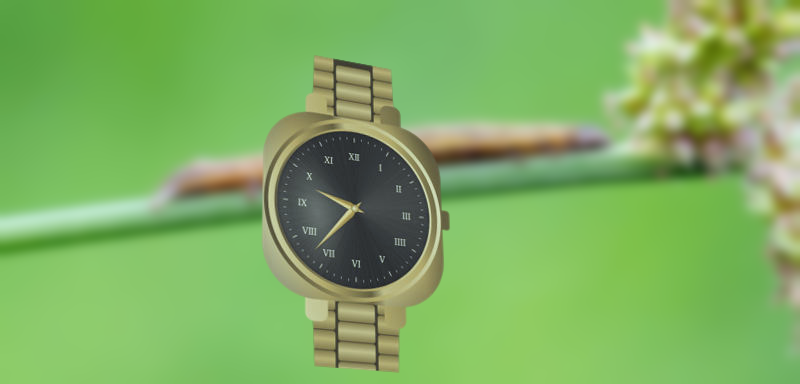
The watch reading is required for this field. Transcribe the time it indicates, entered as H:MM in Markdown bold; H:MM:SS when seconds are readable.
**9:37**
